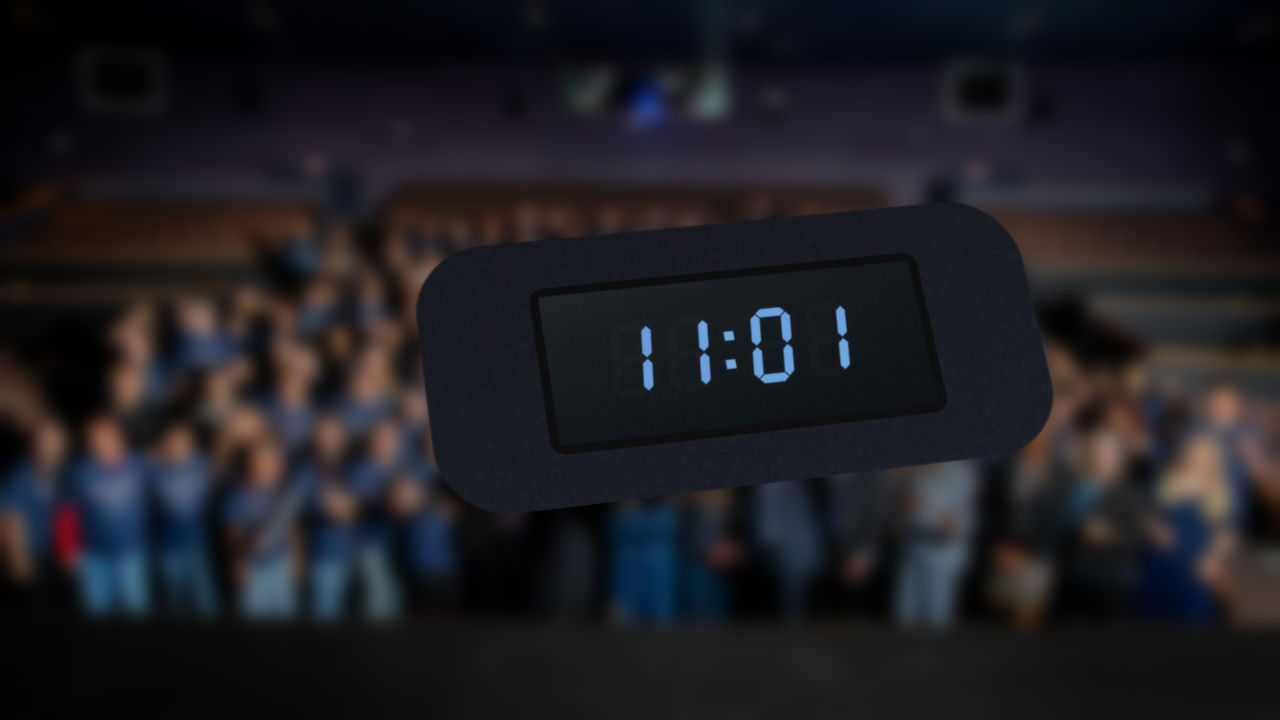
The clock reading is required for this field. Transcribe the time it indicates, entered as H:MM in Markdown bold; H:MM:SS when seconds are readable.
**11:01**
